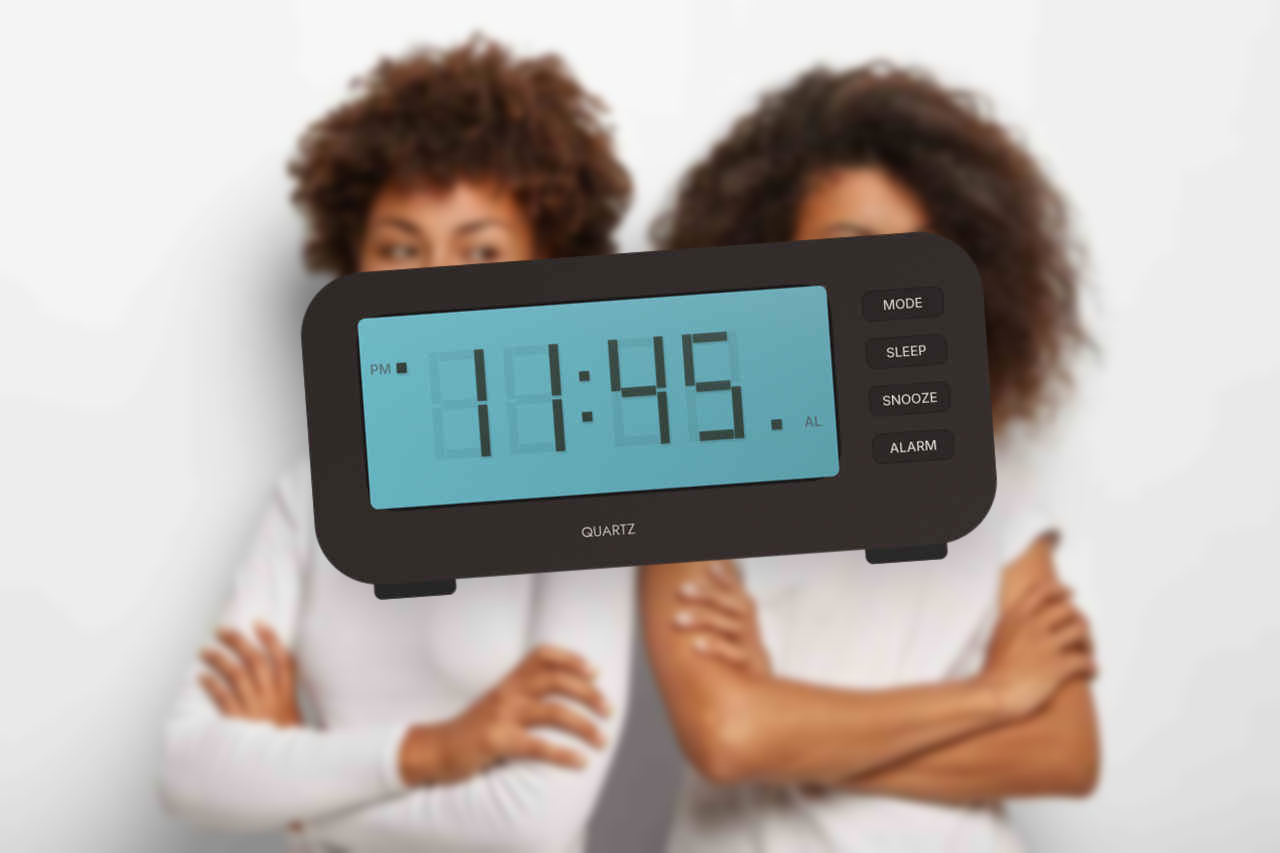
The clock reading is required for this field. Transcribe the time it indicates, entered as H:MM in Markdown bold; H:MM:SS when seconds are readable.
**11:45**
